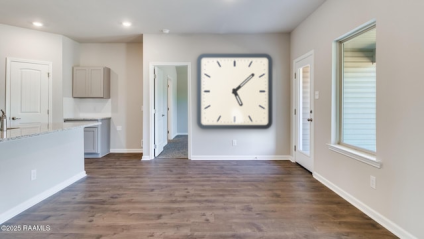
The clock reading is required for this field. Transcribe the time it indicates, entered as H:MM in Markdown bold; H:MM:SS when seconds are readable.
**5:08**
